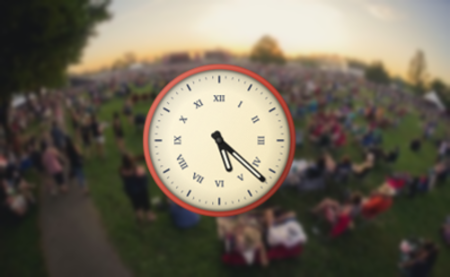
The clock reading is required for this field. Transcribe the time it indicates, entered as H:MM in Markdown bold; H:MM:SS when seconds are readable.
**5:22**
